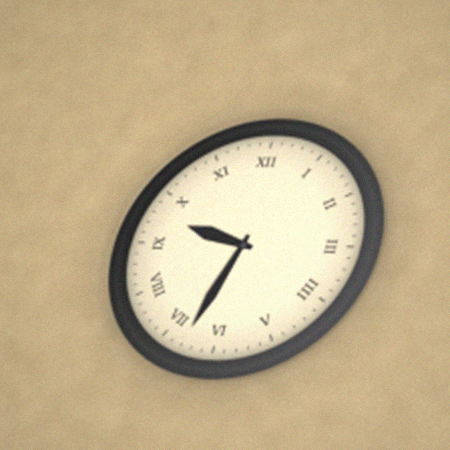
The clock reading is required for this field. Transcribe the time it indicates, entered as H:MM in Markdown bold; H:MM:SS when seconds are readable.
**9:33**
